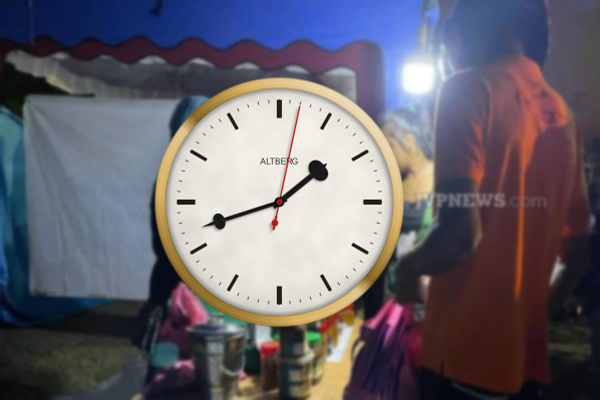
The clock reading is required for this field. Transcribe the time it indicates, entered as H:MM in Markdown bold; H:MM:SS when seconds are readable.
**1:42:02**
